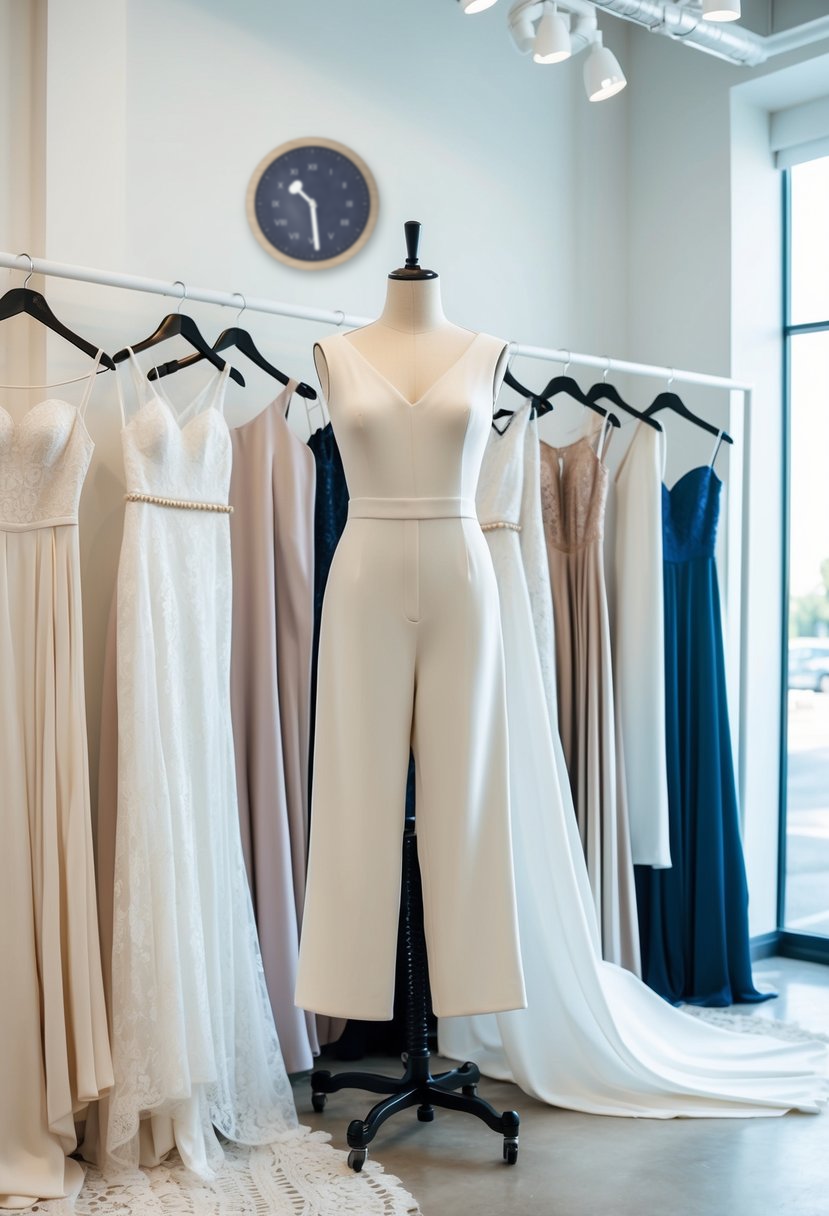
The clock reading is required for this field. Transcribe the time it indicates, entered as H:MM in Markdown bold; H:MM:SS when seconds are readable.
**10:29**
